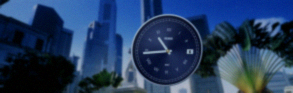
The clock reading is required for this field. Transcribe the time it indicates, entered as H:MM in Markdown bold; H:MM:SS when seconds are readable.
**10:44**
